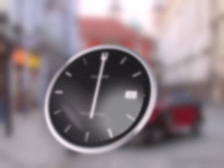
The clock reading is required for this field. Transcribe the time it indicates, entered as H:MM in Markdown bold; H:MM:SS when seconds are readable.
**6:00**
